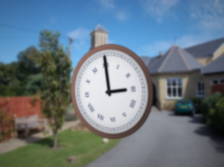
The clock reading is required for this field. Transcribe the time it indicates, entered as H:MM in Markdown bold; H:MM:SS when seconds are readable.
**3:00**
